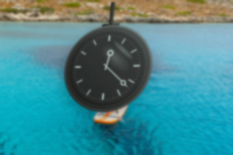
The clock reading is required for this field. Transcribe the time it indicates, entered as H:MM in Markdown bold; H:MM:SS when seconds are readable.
**12:22**
